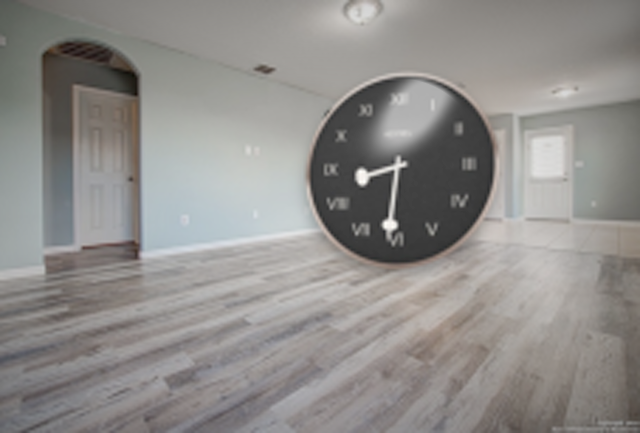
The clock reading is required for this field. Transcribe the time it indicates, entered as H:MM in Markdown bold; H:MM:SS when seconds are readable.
**8:31**
